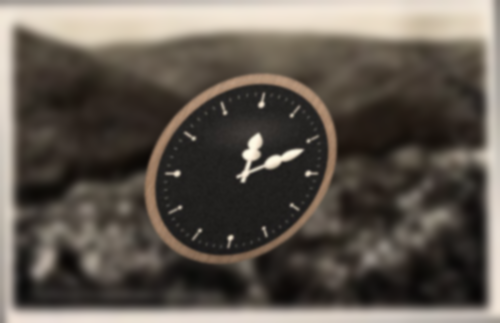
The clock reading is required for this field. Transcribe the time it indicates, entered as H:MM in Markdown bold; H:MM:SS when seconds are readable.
**12:11**
